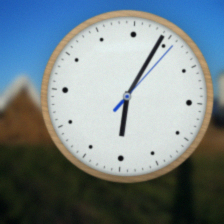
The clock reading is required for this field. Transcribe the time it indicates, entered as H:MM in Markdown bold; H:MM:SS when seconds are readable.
**6:04:06**
